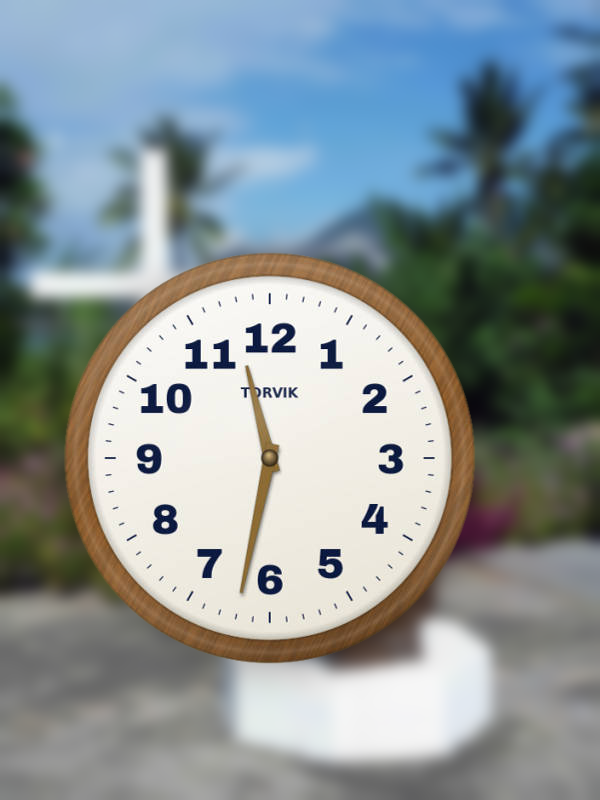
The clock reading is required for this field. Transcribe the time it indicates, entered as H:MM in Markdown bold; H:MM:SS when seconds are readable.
**11:32**
